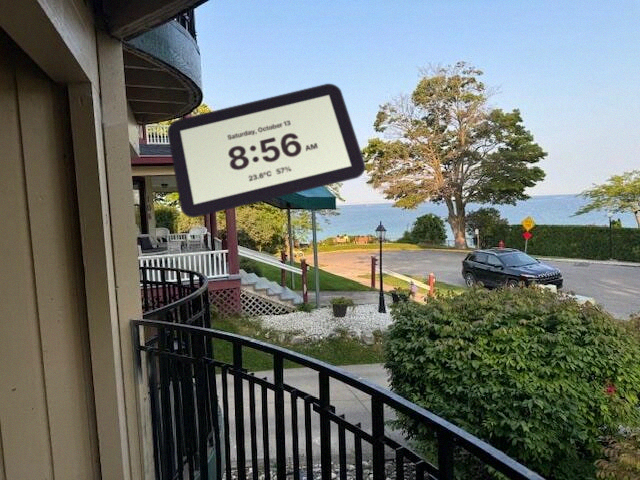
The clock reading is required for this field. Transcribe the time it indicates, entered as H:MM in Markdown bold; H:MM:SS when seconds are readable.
**8:56**
